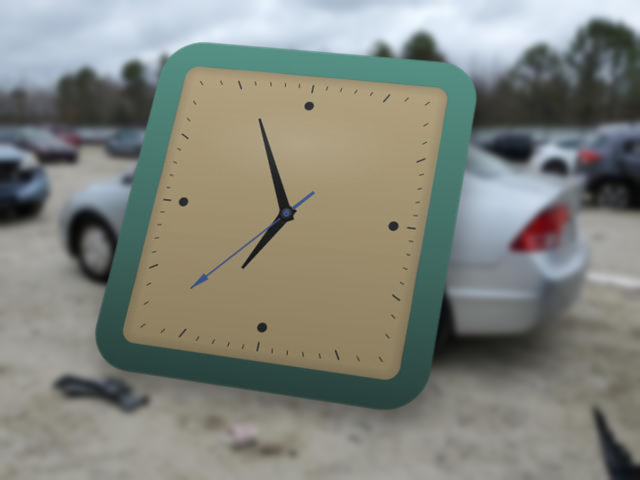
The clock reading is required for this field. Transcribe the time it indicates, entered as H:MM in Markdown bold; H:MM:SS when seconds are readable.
**6:55:37**
